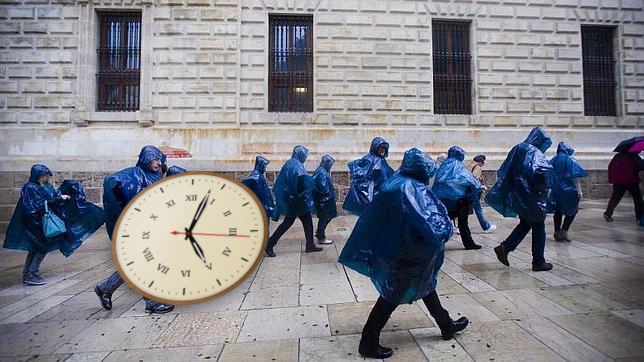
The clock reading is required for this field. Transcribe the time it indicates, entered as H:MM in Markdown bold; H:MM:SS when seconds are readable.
**5:03:16**
